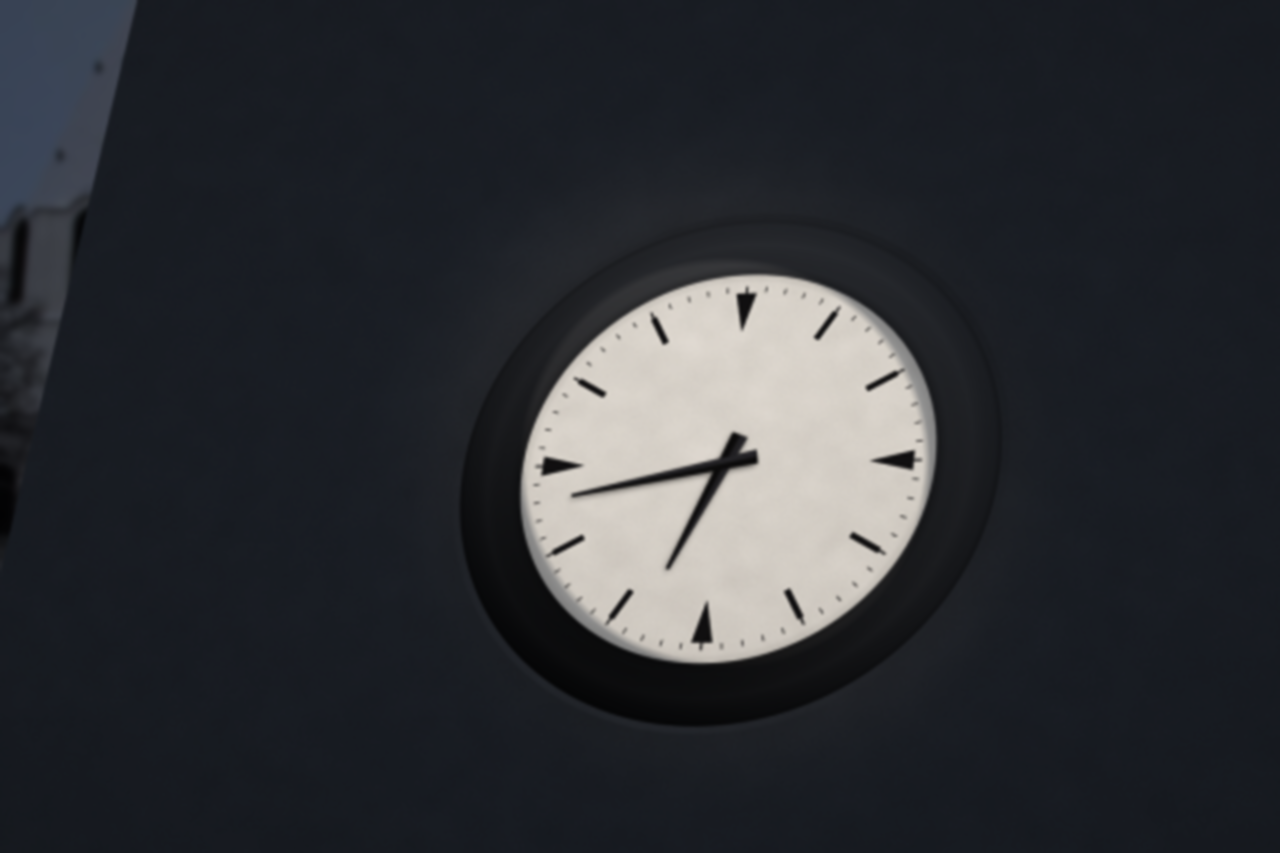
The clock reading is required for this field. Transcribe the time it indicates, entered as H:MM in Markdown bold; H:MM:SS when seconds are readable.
**6:43**
